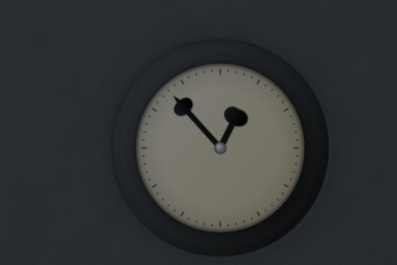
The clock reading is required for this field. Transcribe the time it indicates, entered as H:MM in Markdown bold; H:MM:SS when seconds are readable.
**12:53**
